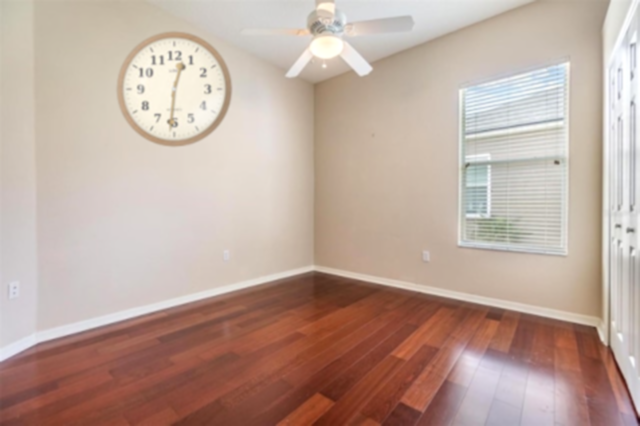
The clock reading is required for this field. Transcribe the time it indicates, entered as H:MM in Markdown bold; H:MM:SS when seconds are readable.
**12:31**
